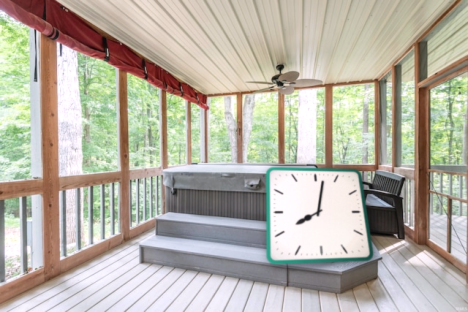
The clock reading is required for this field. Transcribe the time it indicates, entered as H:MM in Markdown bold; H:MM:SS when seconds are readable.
**8:02**
